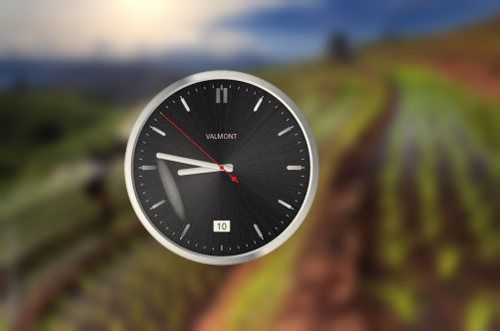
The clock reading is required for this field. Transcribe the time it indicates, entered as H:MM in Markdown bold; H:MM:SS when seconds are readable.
**8:46:52**
